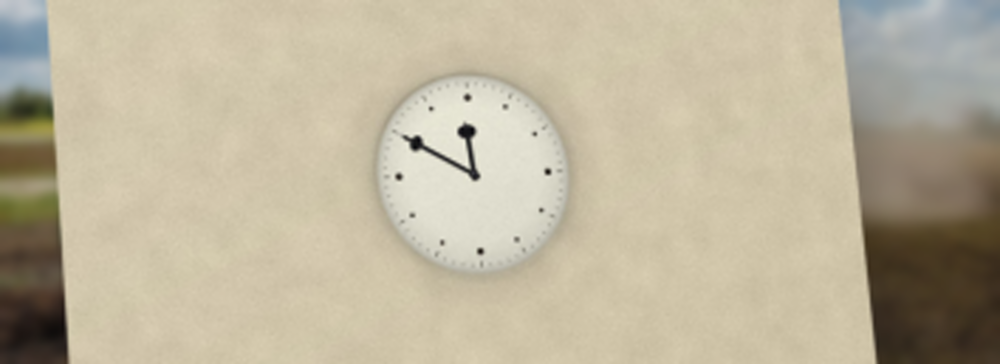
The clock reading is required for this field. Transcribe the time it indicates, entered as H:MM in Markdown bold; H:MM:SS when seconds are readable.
**11:50**
